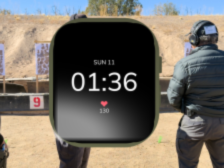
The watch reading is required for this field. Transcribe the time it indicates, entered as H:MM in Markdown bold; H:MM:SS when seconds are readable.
**1:36**
